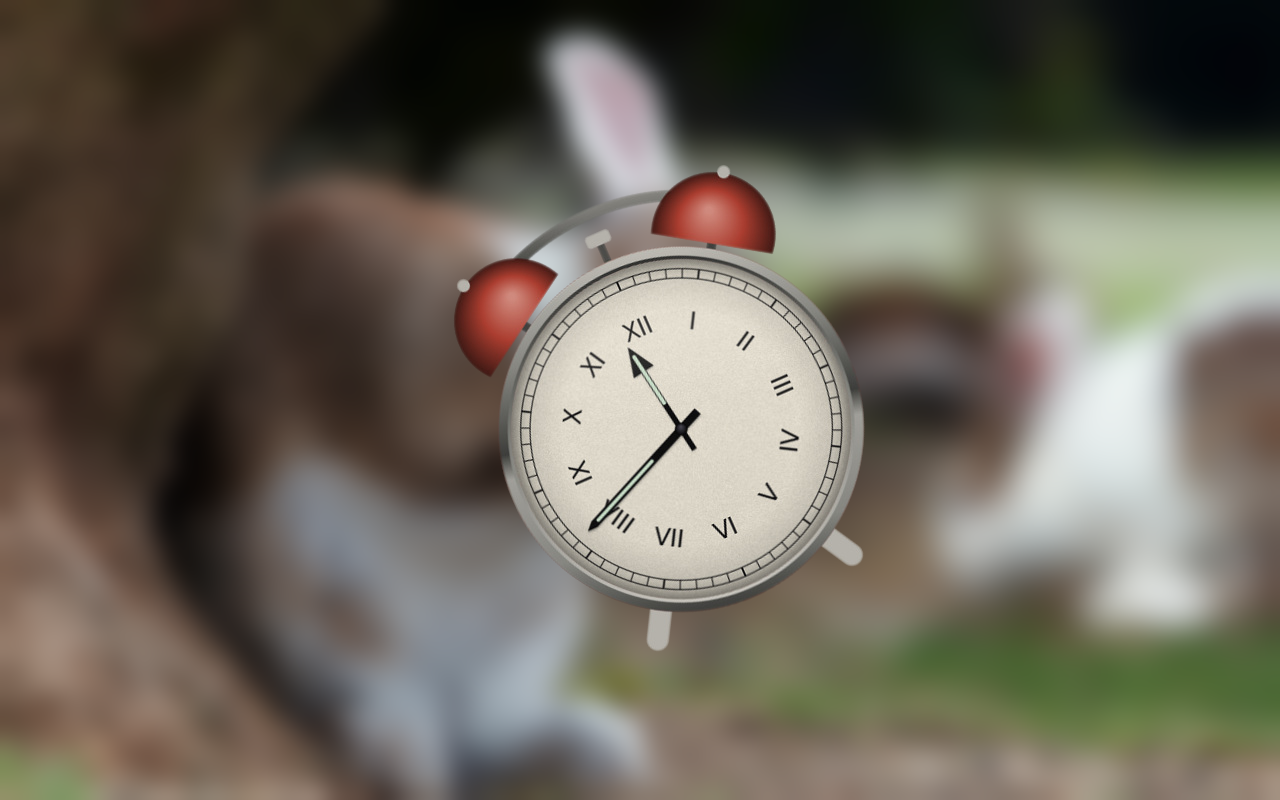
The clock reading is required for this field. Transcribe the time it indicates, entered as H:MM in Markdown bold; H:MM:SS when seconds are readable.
**11:41**
